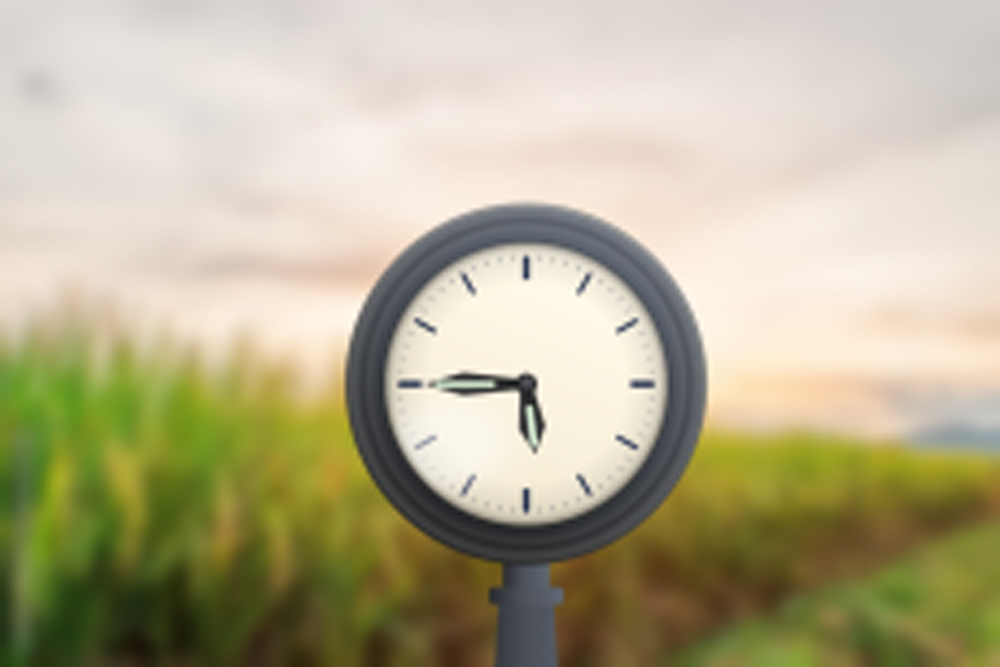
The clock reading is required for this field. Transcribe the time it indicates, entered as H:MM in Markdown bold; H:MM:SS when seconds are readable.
**5:45**
